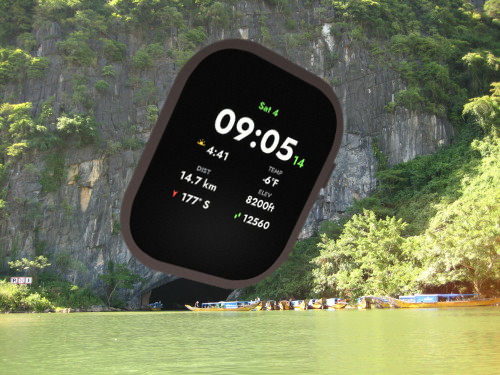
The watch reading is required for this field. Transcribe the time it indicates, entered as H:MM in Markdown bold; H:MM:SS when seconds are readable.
**9:05:14**
